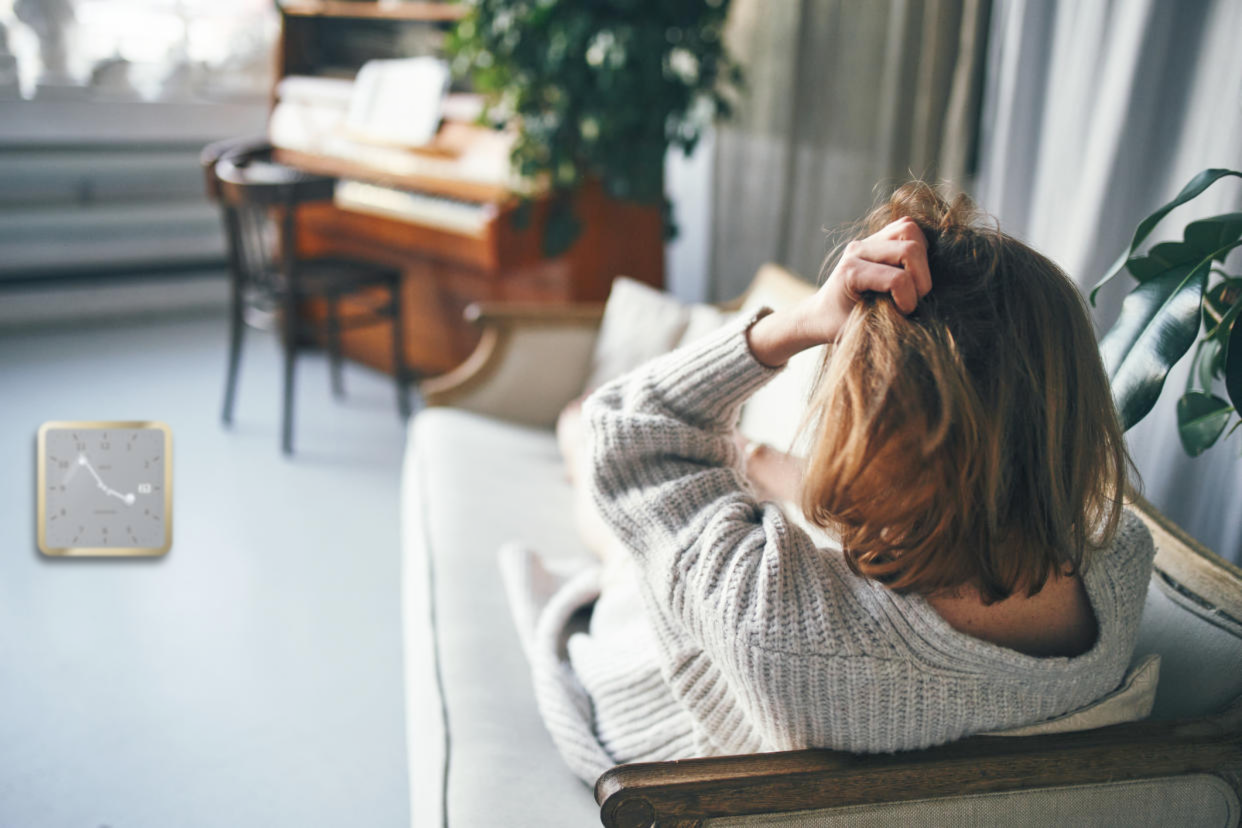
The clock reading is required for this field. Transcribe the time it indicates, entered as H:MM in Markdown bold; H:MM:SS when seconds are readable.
**3:54**
